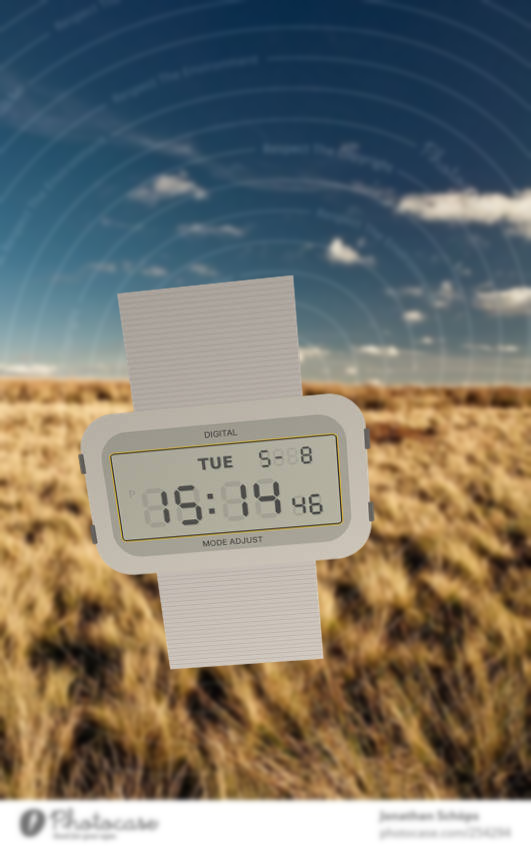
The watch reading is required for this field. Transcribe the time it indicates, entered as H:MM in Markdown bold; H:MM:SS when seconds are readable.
**15:14:46**
